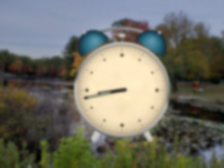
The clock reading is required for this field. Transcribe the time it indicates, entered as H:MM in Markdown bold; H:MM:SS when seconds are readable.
**8:43**
